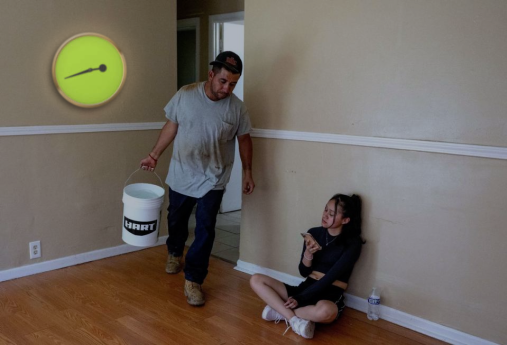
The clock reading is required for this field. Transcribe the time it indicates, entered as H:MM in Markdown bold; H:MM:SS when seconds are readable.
**2:42**
